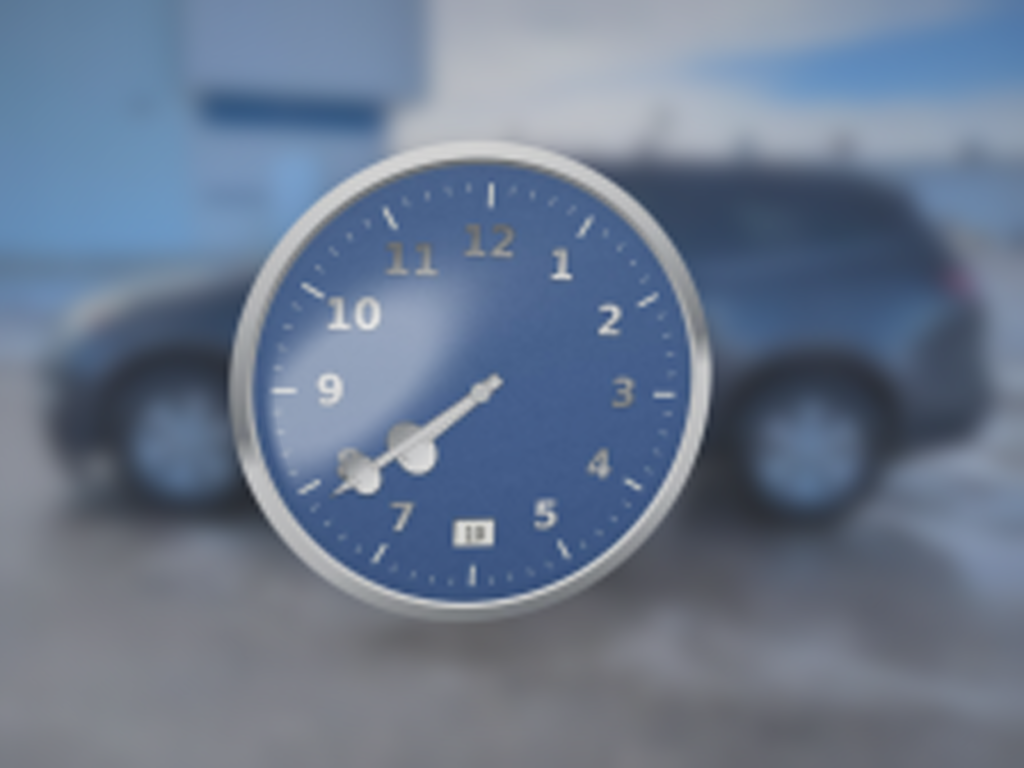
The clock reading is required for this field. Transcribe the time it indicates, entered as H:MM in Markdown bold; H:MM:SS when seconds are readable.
**7:39**
